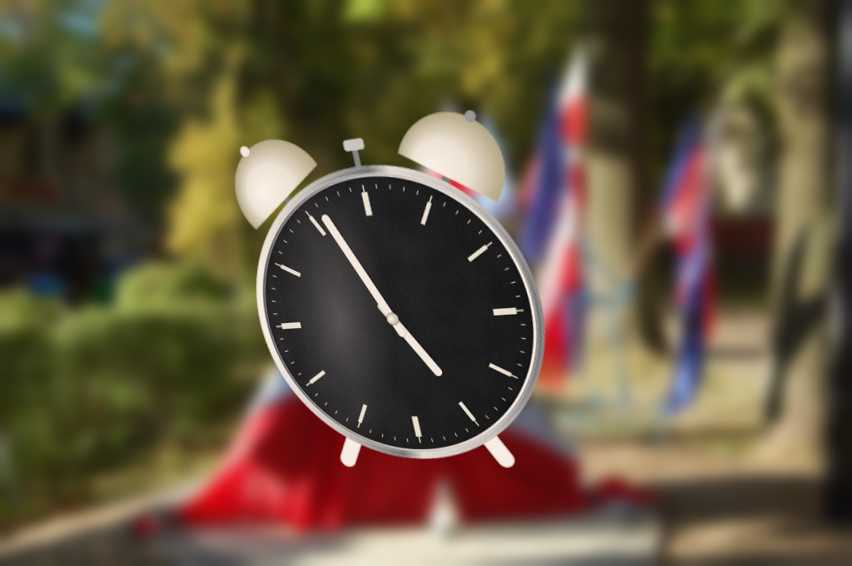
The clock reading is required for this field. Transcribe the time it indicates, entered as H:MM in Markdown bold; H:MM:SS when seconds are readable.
**4:56**
